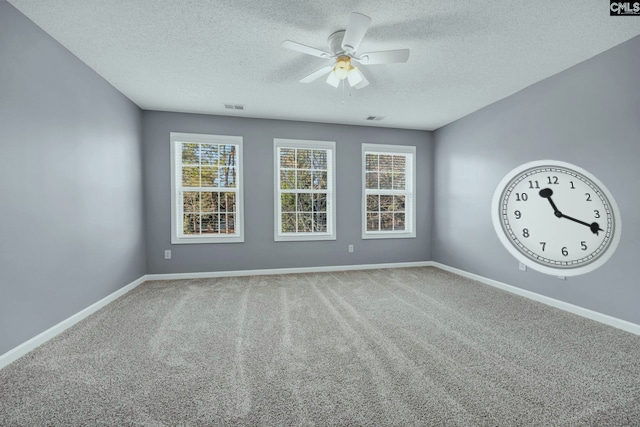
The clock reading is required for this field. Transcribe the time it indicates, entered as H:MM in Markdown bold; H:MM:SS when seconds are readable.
**11:19**
